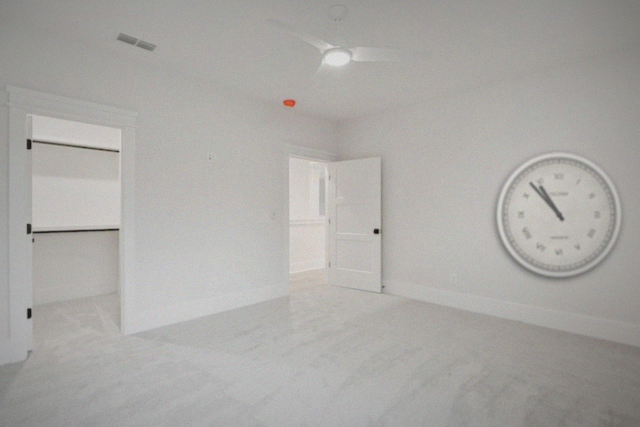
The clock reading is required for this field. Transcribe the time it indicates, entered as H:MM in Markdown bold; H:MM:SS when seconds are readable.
**10:53**
